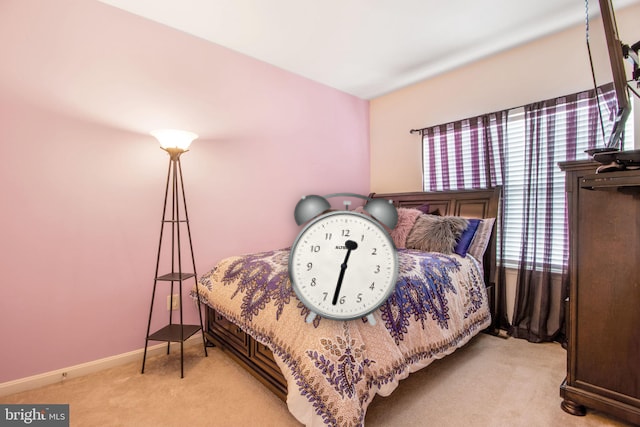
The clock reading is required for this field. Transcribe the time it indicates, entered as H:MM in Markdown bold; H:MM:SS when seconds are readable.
**12:32**
